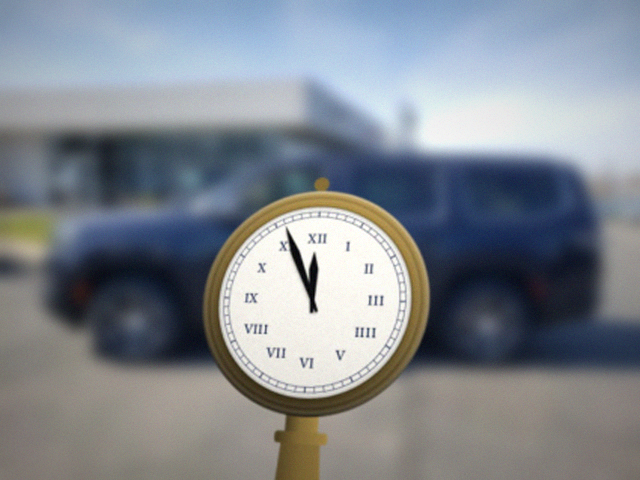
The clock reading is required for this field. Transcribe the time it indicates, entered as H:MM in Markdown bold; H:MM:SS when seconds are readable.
**11:56**
